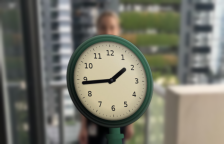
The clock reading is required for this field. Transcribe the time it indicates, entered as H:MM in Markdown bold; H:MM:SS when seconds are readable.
**1:44**
